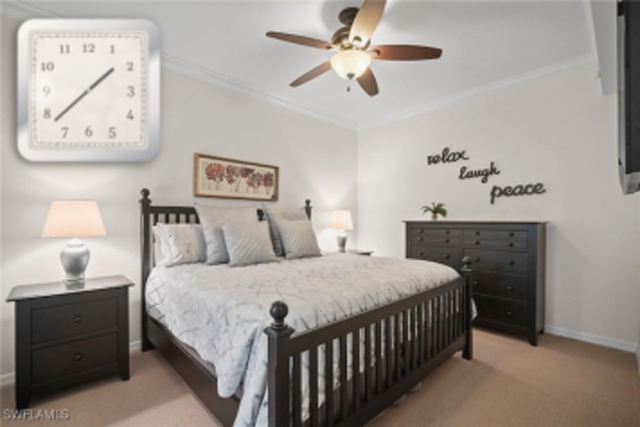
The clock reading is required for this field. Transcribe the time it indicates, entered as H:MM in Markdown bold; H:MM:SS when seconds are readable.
**1:38**
